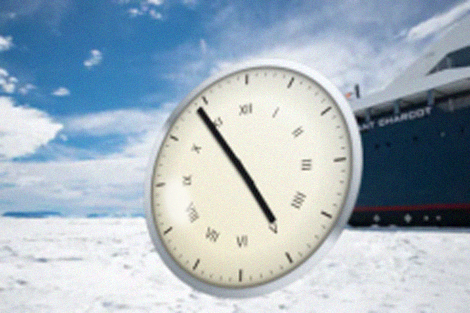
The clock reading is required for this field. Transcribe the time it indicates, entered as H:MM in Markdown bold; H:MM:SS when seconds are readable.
**4:54**
